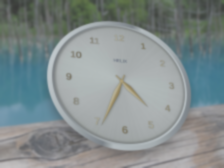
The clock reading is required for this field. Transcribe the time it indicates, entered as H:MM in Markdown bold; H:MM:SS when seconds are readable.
**4:34**
